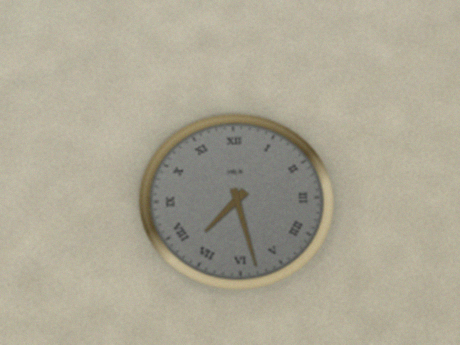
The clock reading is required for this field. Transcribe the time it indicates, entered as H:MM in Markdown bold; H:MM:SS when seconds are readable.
**7:28**
